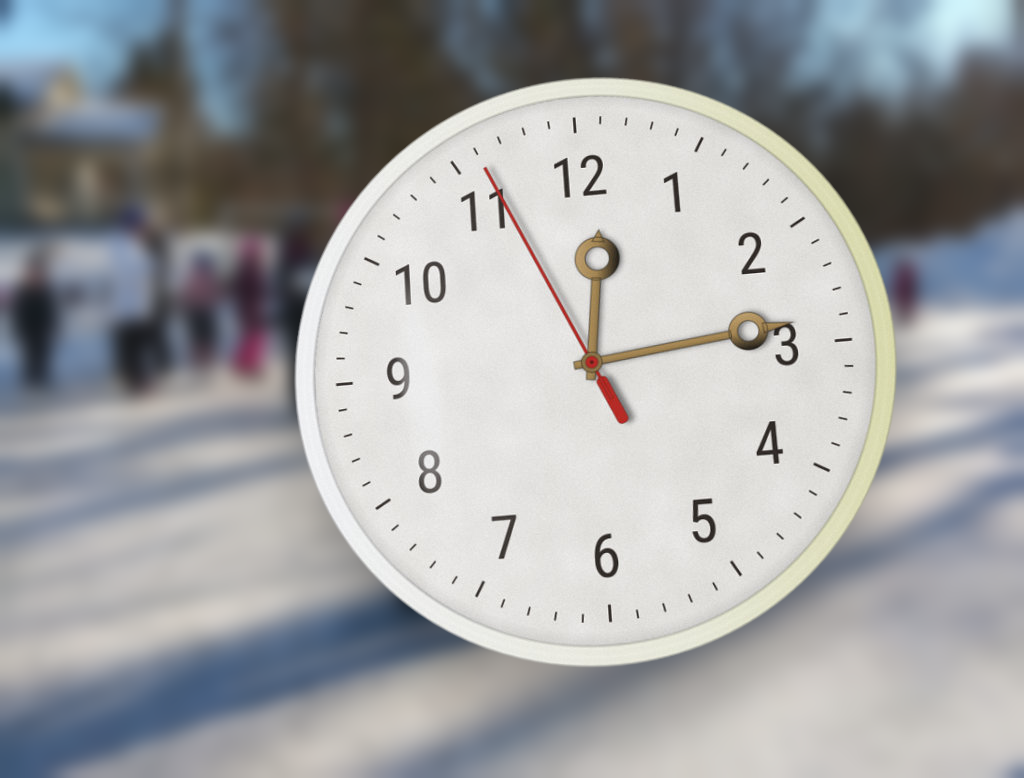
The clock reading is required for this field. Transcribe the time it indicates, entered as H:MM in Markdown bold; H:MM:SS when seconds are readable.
**12:13:56**
